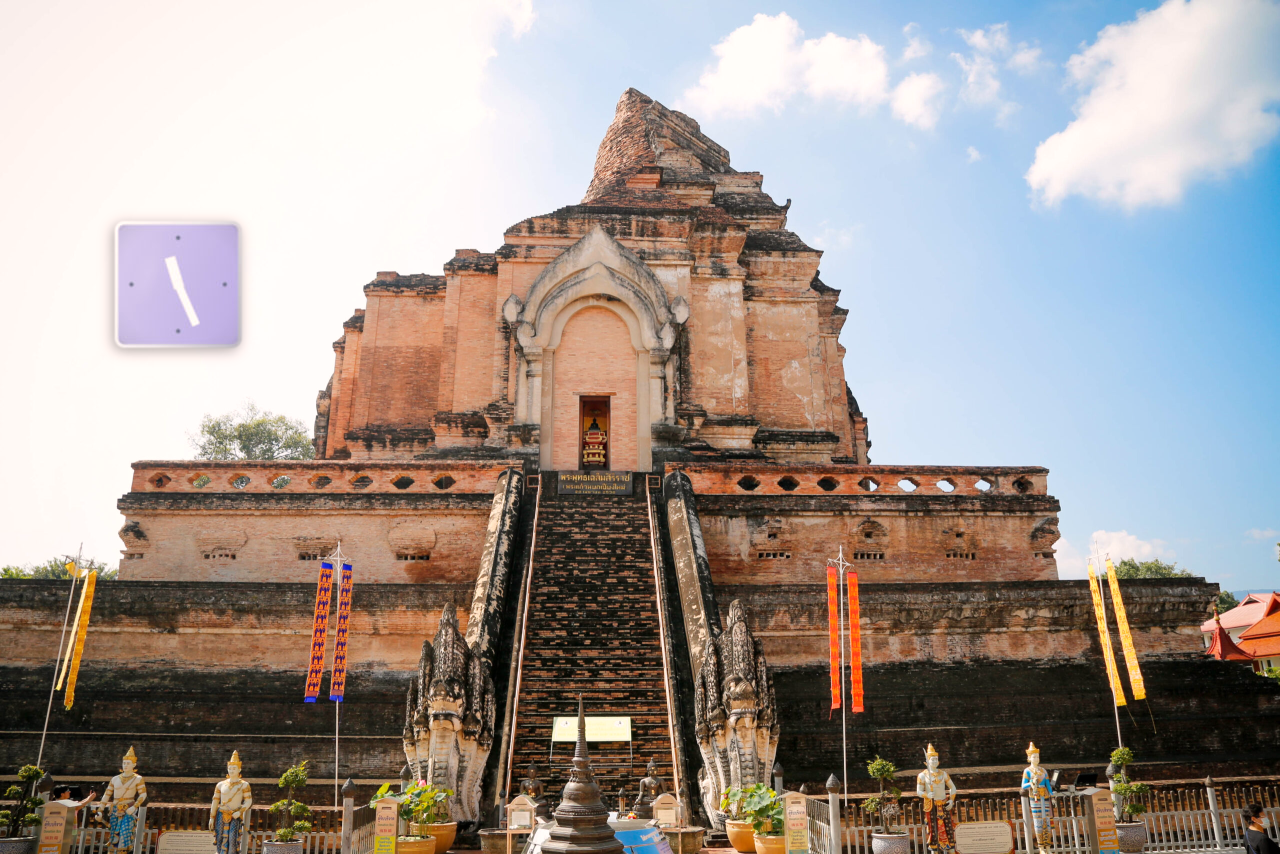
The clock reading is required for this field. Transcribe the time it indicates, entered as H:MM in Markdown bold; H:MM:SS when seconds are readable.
**11:26**
